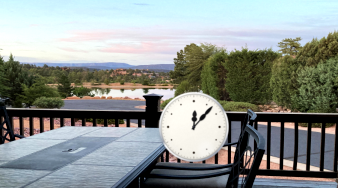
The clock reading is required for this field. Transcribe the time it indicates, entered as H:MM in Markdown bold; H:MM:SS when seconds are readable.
**12:07**
